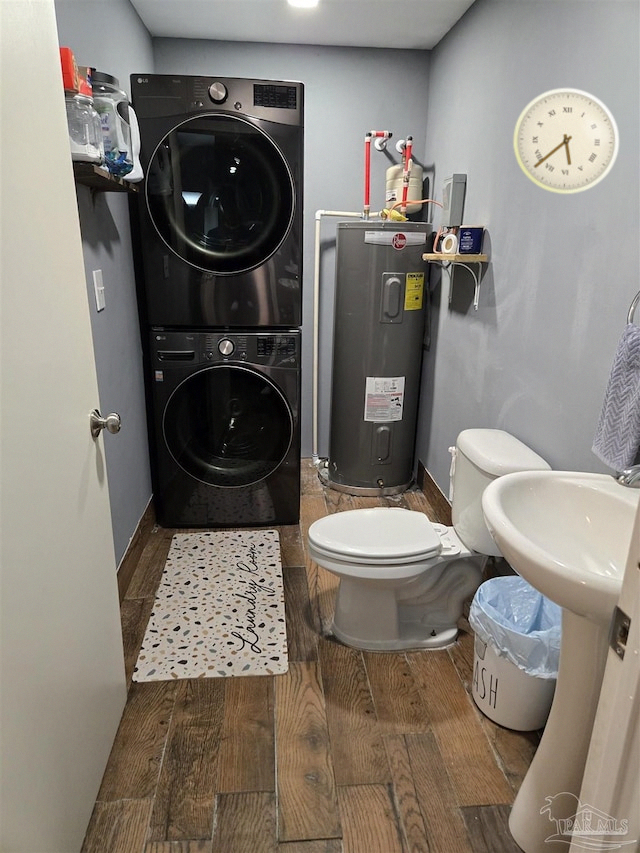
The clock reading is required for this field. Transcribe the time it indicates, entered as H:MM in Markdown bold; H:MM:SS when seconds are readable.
**5:38**
